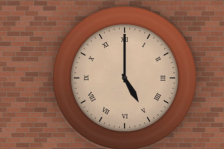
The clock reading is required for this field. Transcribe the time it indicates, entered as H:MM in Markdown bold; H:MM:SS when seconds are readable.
**5:00**
